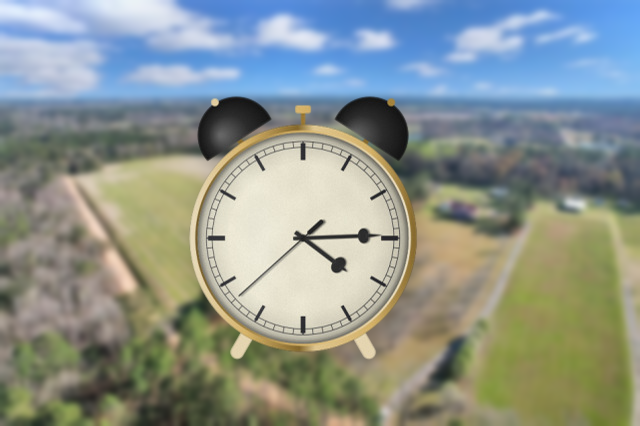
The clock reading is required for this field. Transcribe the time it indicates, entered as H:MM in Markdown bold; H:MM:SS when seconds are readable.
**4:14:38**
